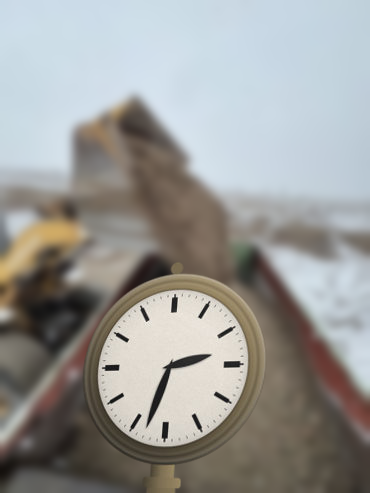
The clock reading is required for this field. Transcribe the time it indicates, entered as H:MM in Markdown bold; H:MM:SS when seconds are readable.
**2:33**
